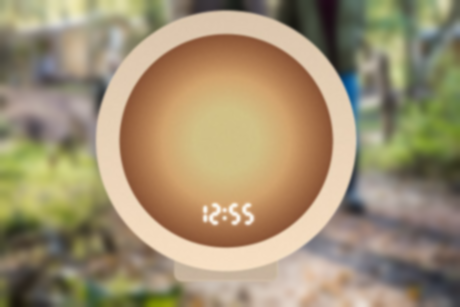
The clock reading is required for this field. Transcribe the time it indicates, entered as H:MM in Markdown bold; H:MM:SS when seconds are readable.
**12:55**
